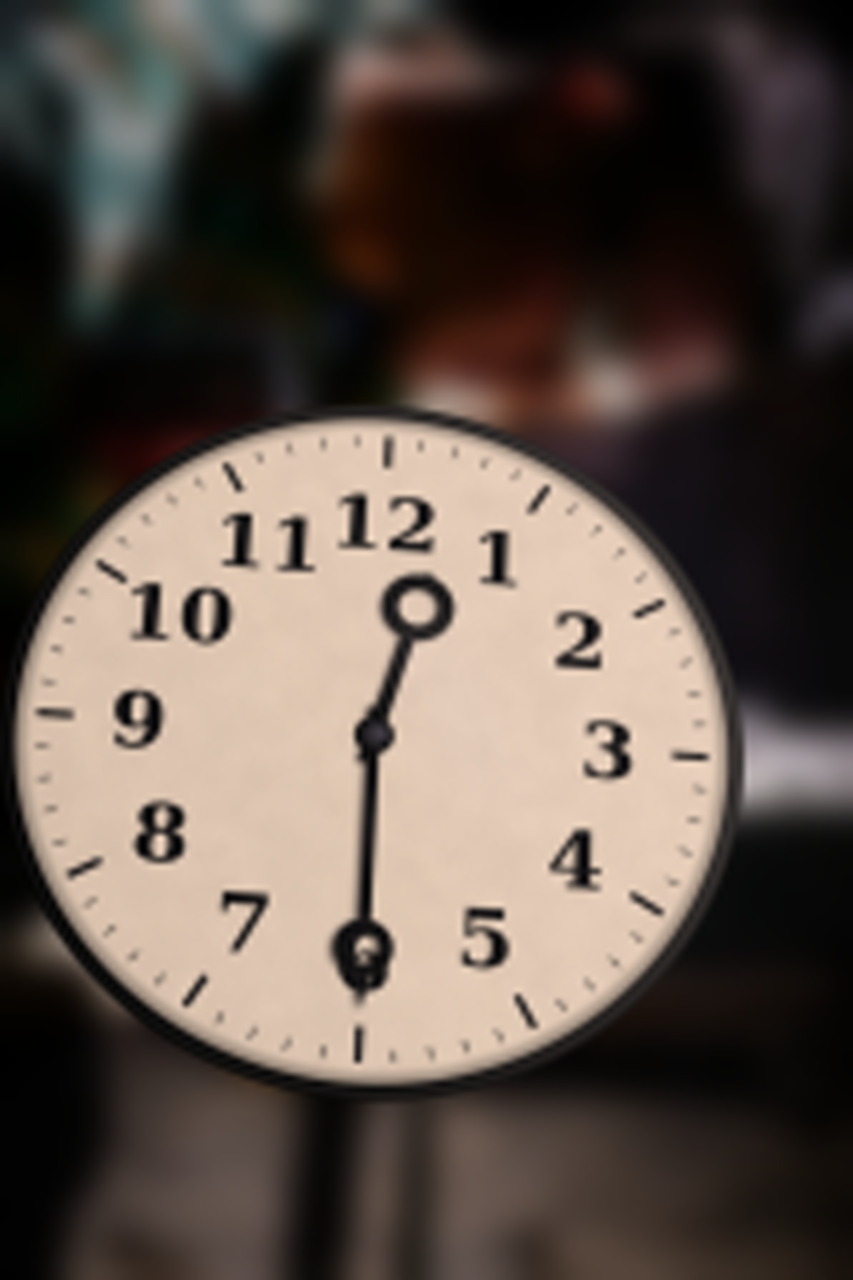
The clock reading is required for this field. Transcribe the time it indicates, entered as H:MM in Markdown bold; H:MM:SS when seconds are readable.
**12:30**
